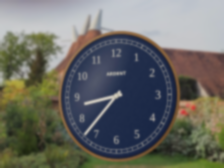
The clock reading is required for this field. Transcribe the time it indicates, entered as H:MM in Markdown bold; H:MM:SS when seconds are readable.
**8:37**
